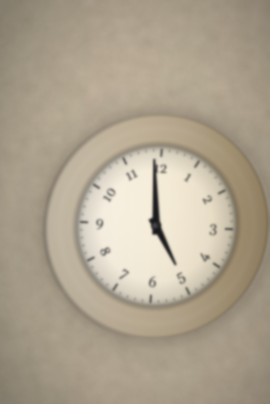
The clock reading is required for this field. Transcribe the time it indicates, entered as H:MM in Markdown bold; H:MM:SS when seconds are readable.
**4:59**
